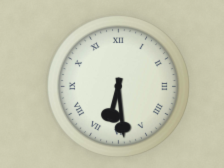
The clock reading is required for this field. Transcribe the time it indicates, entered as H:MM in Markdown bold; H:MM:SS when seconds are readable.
**6:29**
